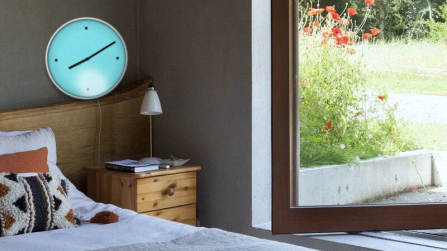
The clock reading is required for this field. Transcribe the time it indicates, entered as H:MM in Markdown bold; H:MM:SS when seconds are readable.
**8:10**
